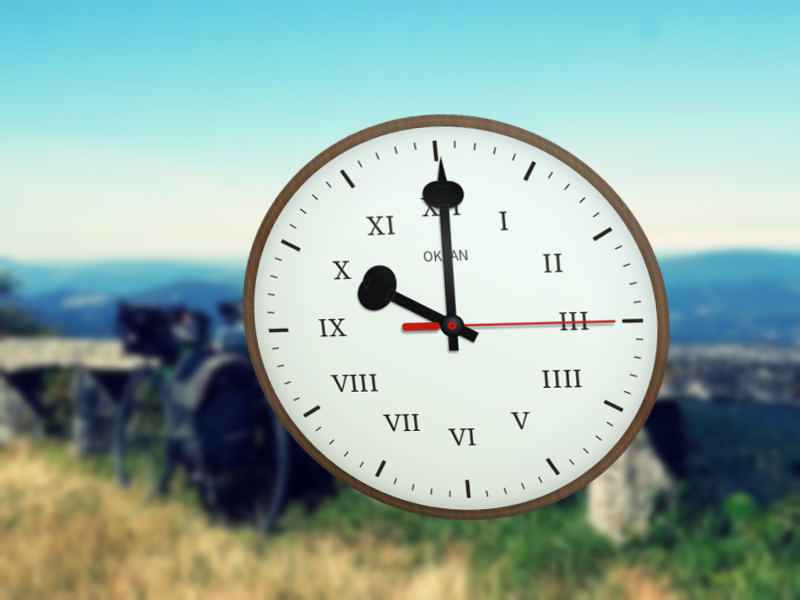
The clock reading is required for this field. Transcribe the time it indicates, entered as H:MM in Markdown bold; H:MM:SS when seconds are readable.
**10:00:15**
